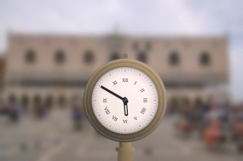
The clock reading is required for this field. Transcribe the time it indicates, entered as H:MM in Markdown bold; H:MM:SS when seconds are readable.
**5:50**
